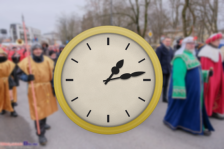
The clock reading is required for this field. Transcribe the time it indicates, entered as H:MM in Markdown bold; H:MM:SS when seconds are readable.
**1:13**
